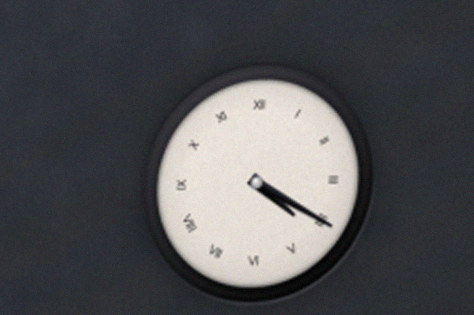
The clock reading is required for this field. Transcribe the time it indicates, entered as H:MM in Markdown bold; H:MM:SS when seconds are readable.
**4:20**
